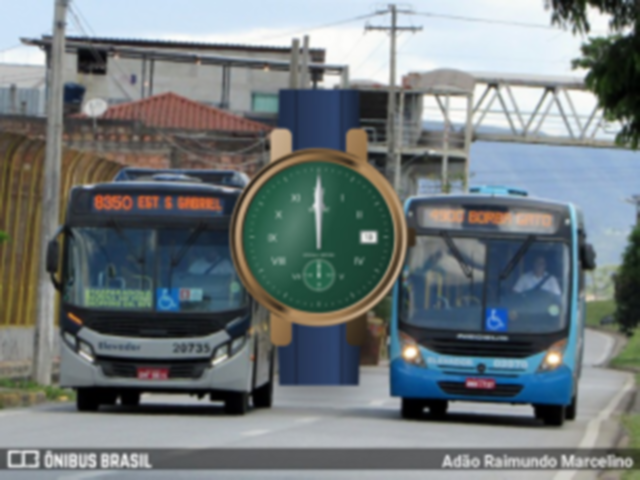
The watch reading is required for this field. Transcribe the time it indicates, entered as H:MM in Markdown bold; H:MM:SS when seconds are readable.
**12:00**
